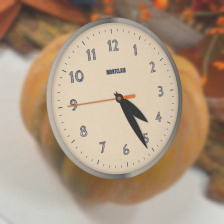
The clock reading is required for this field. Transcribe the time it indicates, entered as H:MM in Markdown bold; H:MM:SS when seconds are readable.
**4:25:45**
